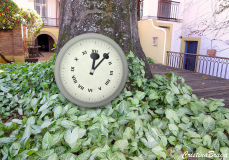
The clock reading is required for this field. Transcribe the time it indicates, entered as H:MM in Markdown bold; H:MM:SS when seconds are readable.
**12:06**
